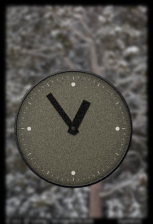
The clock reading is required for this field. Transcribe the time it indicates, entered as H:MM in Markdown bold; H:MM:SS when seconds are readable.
**12:54**
